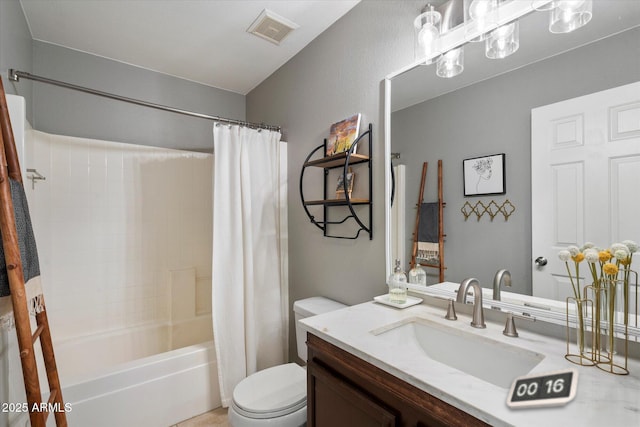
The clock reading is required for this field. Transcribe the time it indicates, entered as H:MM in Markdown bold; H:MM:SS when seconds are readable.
**0:16**
